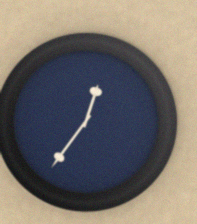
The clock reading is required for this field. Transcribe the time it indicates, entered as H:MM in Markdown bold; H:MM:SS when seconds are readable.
**12:36**
